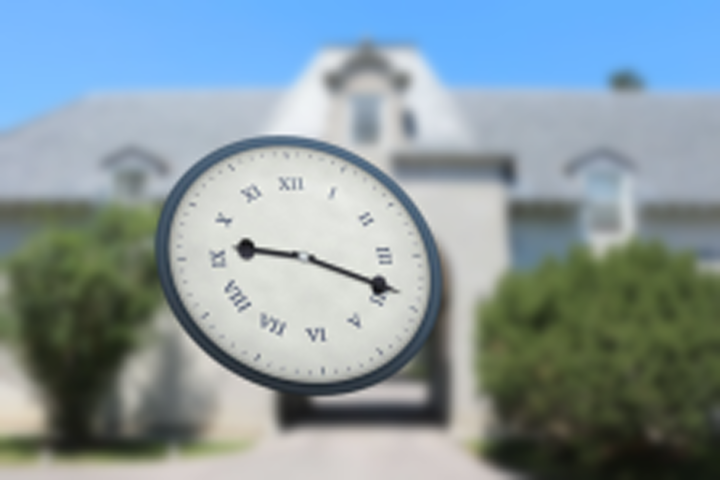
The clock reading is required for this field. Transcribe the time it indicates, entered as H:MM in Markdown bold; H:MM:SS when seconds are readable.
**9:19**
